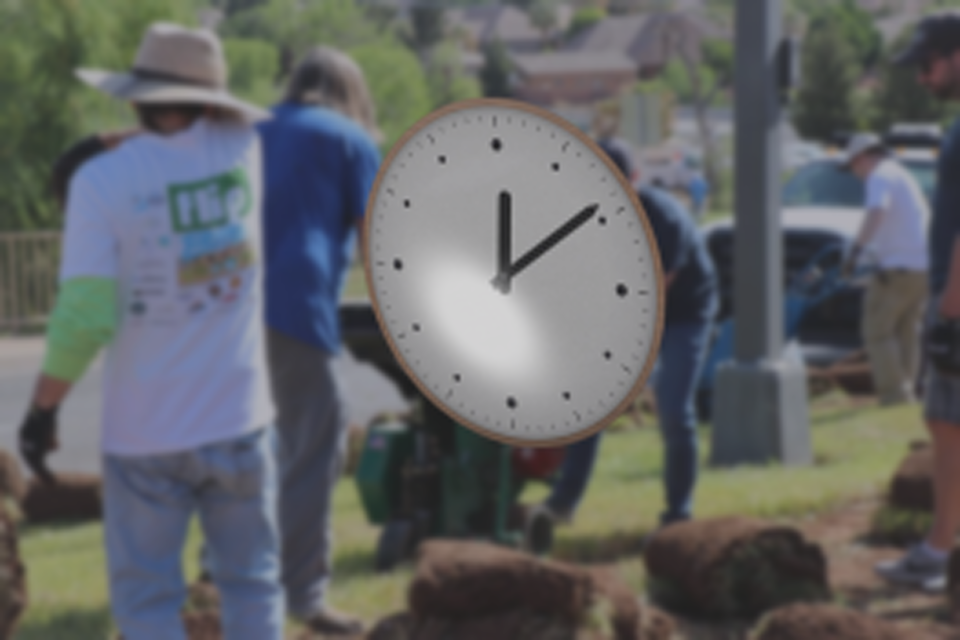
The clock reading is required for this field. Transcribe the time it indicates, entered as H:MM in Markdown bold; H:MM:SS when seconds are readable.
**12:09**
